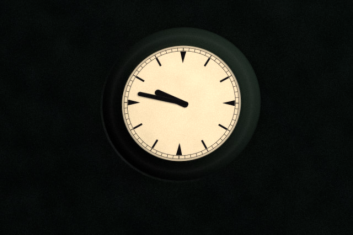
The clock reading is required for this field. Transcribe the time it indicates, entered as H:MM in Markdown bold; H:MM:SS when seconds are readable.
**9:47**
